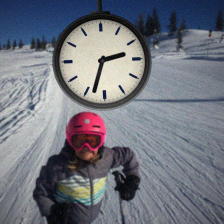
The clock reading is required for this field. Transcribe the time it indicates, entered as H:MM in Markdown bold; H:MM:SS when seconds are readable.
**2:33**
